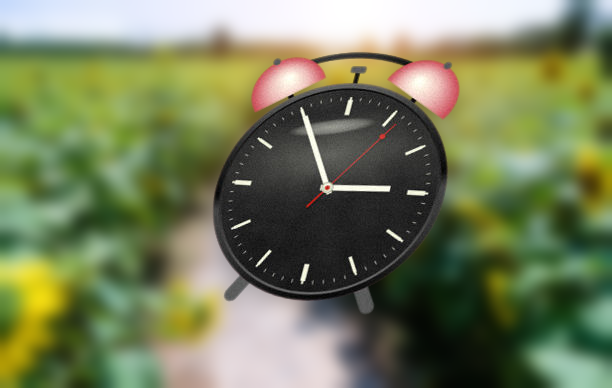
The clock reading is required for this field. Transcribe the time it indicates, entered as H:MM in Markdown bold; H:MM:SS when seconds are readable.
**2:55:06**
